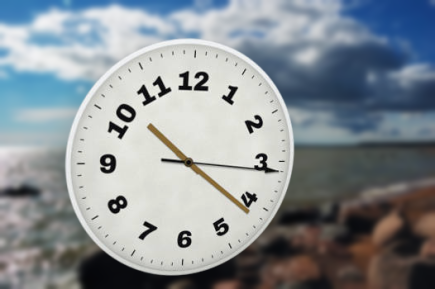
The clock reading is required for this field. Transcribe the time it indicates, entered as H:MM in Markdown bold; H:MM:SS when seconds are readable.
**10:21:16**
